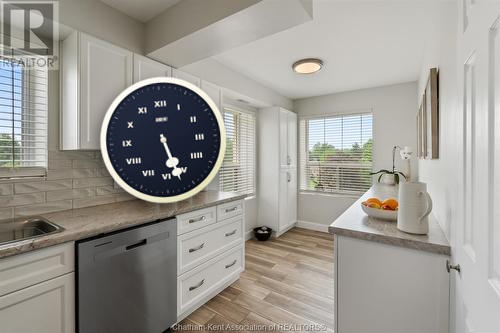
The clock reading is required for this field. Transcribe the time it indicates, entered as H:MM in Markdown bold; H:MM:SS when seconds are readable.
**5:27**
